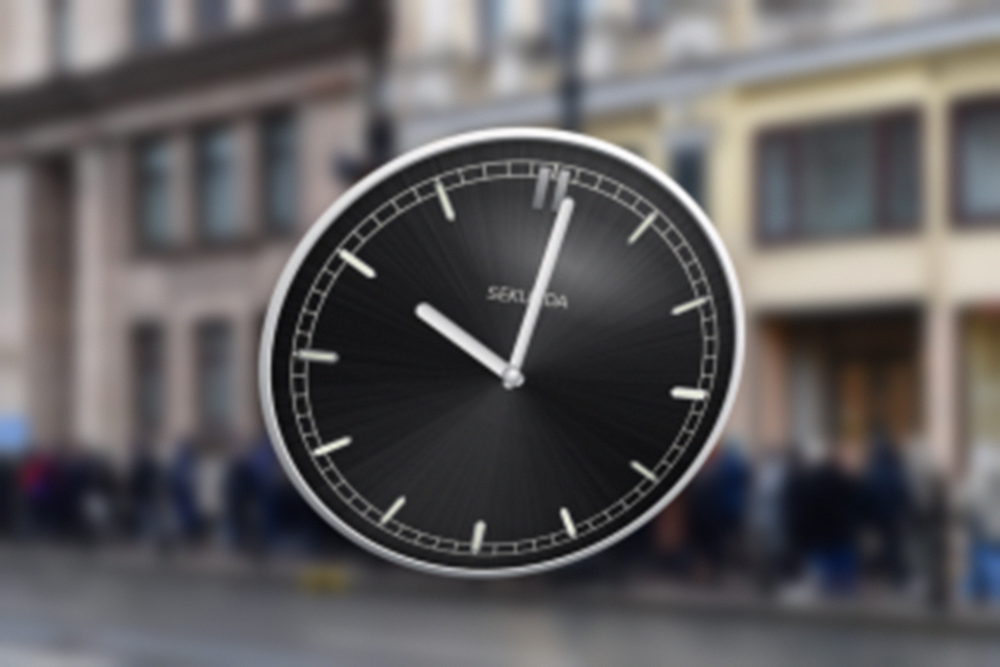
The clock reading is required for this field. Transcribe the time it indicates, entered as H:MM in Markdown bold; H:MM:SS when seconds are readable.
**10:01**
